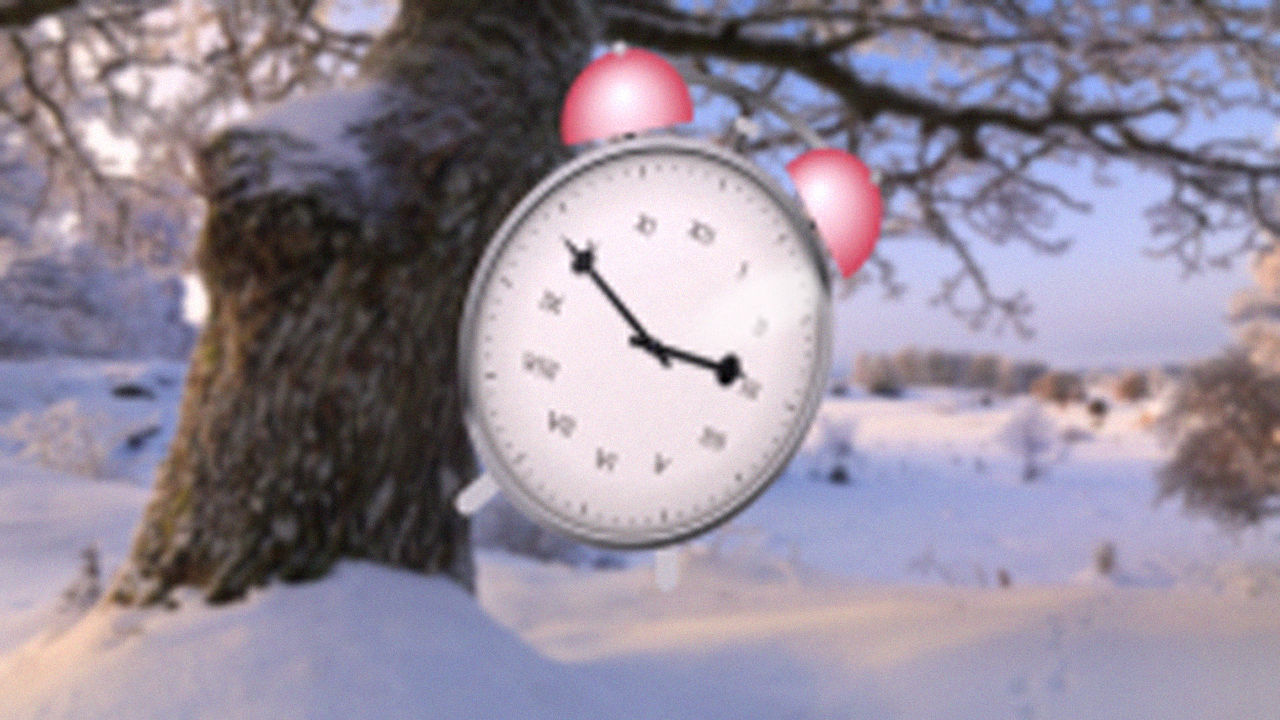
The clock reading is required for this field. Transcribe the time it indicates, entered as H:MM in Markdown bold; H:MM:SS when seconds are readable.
**2:49**
